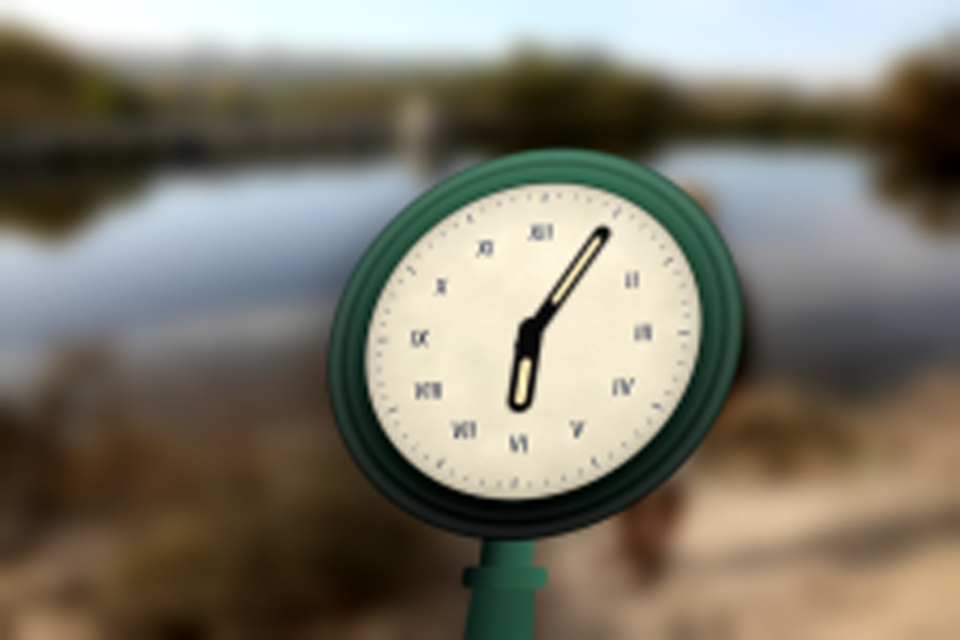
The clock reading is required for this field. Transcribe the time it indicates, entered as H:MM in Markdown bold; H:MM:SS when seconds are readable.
**6:05**
